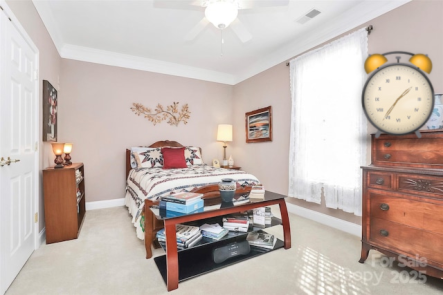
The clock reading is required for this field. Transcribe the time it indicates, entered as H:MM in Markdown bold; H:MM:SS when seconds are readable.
**1:36**
